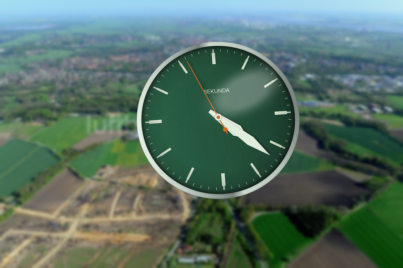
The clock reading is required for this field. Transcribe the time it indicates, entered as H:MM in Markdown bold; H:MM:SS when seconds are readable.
**4:21:56**
